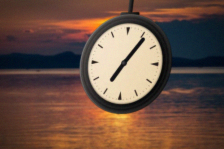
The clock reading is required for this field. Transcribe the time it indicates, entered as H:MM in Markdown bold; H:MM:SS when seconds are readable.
**7:06**
